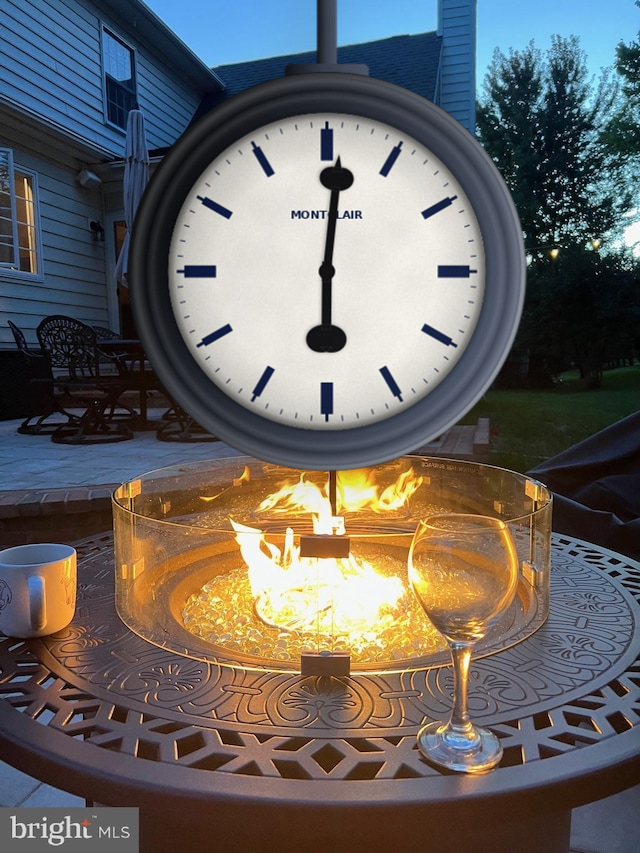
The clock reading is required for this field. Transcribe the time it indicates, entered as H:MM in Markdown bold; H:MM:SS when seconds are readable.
**6:01**
